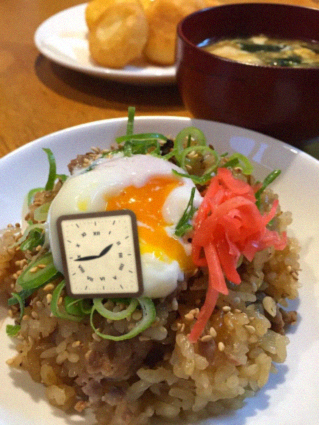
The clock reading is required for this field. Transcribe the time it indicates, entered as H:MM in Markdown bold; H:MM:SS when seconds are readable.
**1:44**
